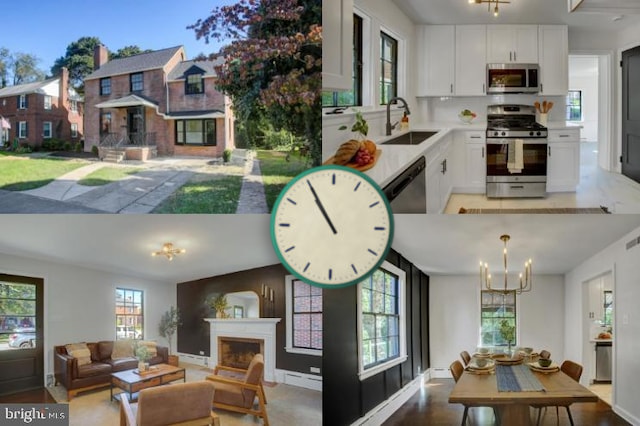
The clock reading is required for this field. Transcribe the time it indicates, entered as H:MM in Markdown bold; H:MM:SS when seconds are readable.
**10:55**
